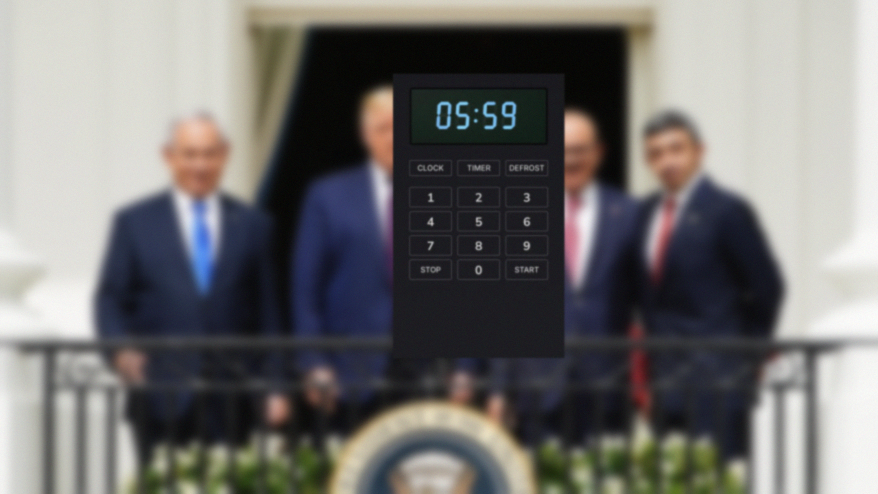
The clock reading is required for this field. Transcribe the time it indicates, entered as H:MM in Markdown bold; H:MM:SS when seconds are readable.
**5:59**
